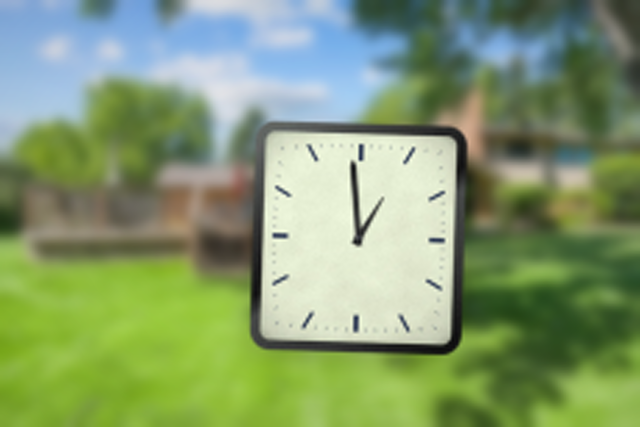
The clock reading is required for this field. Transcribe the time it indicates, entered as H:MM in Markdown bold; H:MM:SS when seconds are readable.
**12:59**
